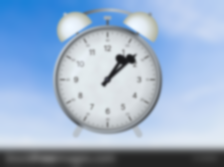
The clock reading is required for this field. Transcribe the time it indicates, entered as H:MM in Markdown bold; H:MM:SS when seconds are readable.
**1:08**
